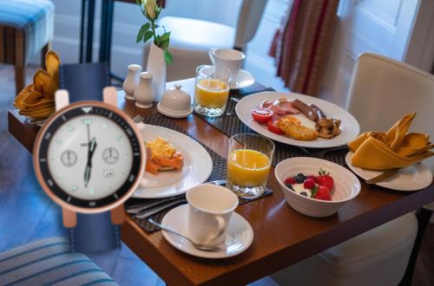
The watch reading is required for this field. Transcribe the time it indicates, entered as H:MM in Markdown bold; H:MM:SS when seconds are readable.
**12:32**
